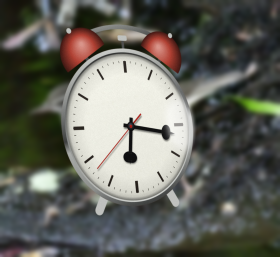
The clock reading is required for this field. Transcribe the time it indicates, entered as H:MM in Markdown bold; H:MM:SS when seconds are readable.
**6:16:38**
